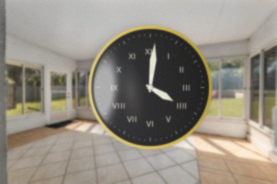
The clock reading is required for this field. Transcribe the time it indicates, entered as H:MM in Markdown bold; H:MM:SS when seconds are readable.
**4:01**
